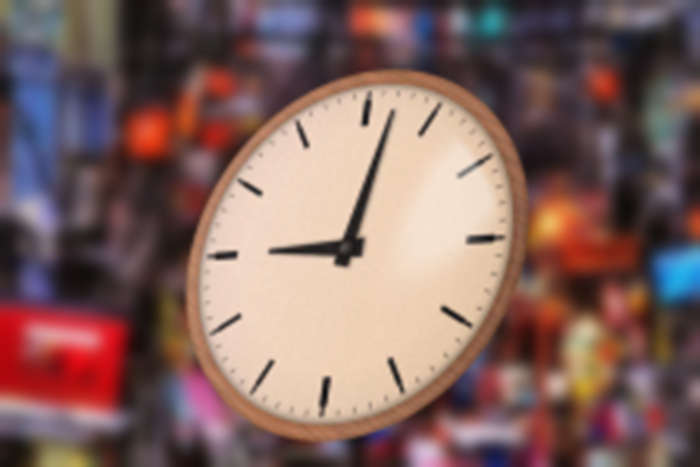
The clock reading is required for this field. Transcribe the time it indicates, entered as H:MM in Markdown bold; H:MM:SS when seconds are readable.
**9:02**
